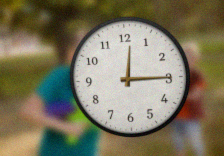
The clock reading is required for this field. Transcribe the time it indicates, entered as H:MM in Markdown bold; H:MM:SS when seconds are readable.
**12:15**
